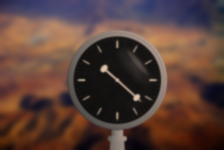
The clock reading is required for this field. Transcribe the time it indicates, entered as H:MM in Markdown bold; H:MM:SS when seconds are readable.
**10:22**
